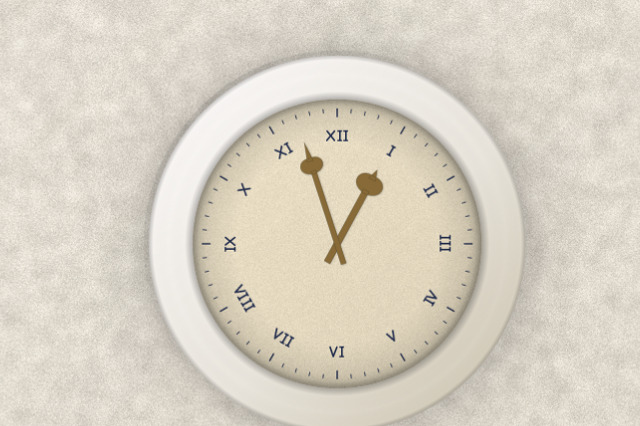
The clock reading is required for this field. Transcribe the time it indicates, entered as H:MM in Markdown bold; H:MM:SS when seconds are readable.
**12:57**
